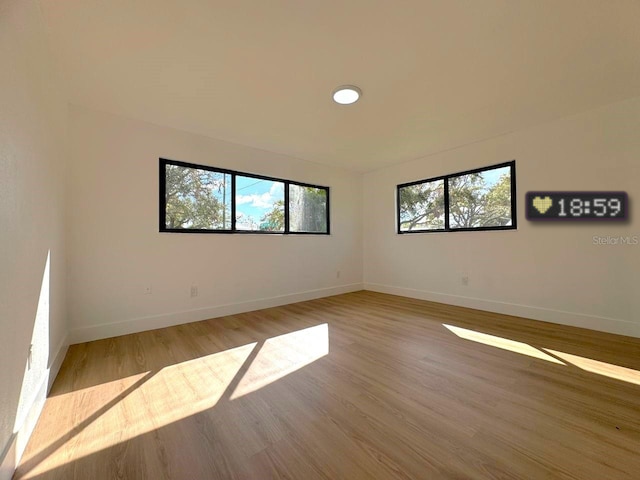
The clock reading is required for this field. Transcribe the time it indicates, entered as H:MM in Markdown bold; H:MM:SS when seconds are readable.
**18:59**
